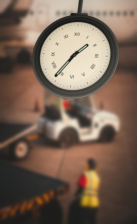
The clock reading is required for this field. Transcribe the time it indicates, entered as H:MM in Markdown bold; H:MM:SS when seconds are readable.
**1:36**
